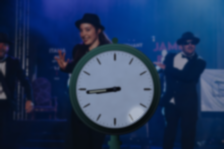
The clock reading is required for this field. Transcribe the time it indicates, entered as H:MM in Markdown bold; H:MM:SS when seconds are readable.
**8:44**
